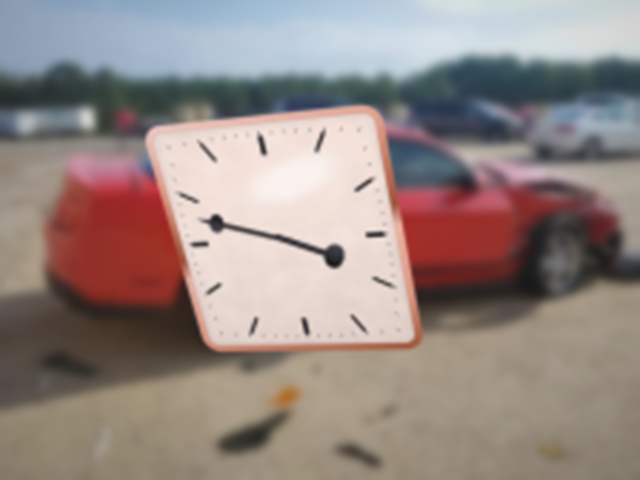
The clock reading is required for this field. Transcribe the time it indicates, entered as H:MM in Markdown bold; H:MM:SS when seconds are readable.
**3:48**
